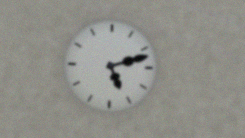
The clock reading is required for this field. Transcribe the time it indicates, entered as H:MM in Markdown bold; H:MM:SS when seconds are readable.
**5:12**
